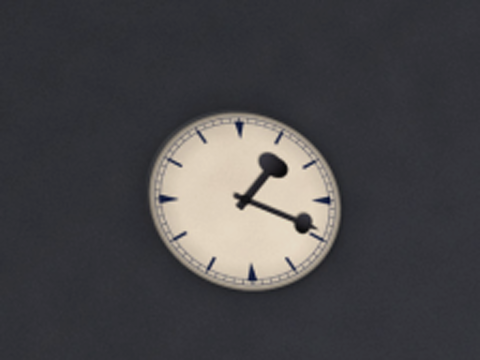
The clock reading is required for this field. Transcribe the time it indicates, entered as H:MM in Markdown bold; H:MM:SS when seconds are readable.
**1:19**
